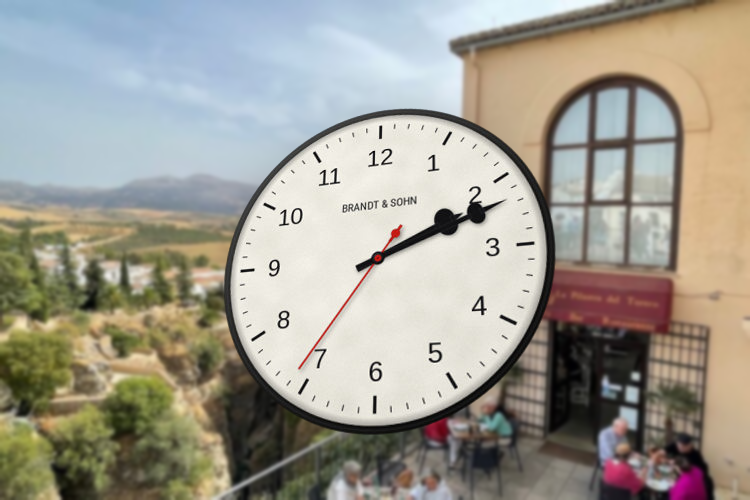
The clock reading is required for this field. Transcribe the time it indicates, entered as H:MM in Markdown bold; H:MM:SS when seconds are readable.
**2:11:36**
